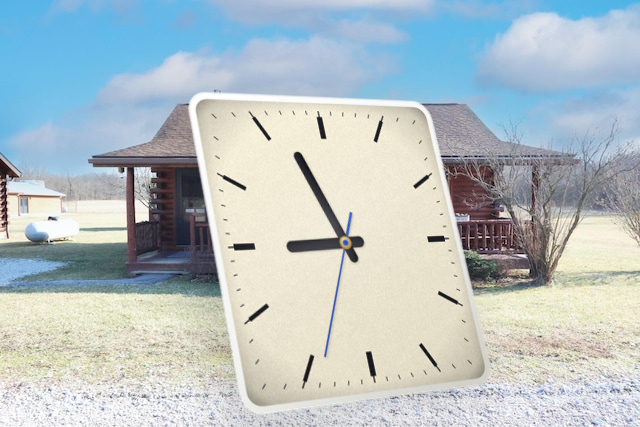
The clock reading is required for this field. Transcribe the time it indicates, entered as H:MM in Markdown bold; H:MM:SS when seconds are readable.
**8:56:34**
